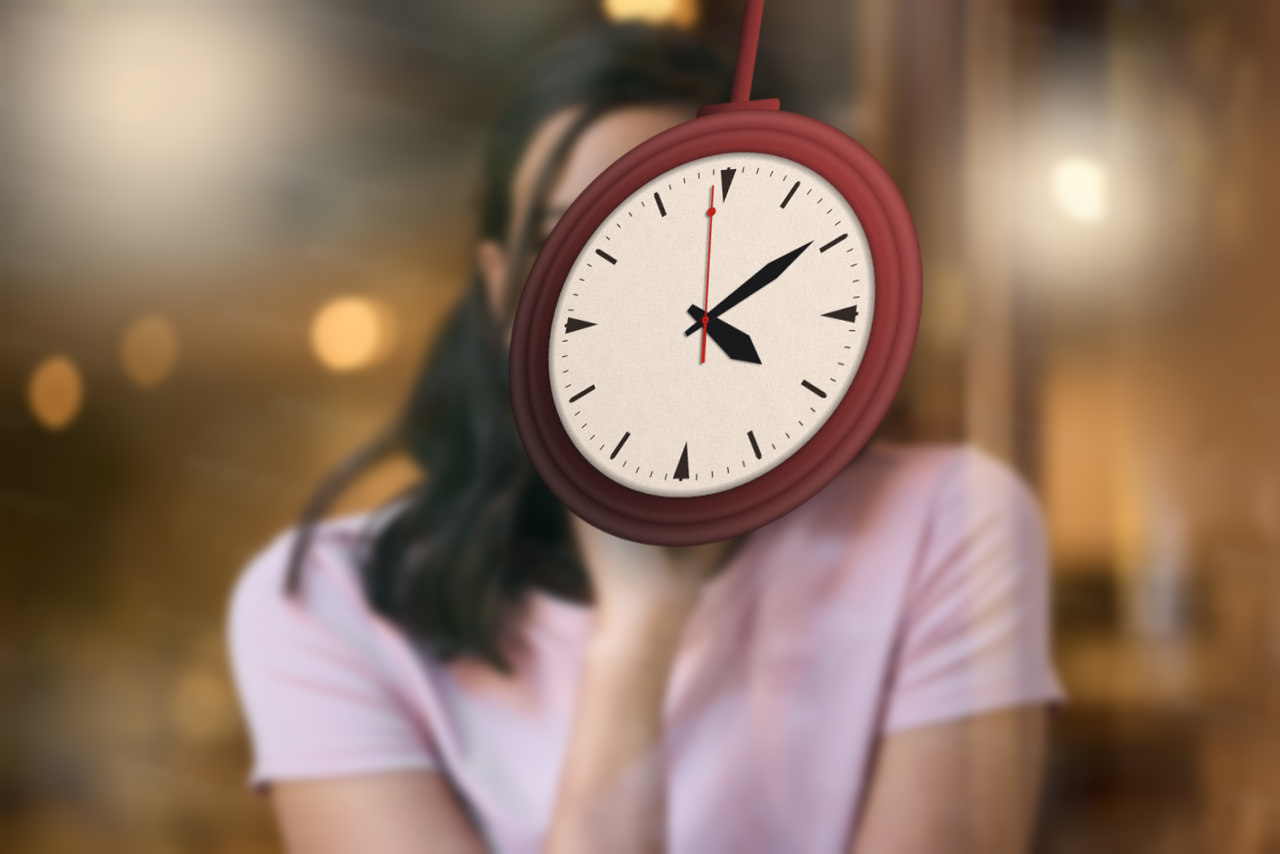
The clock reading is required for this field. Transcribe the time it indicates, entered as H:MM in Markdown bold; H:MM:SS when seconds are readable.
**4:08:59**
